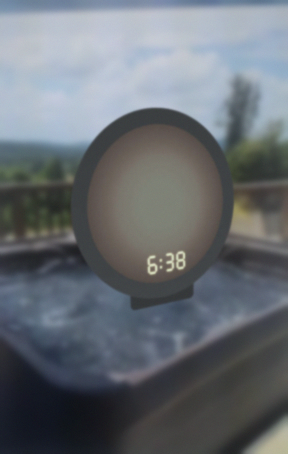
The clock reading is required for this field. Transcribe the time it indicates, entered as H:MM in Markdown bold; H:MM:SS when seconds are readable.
**6:38**
